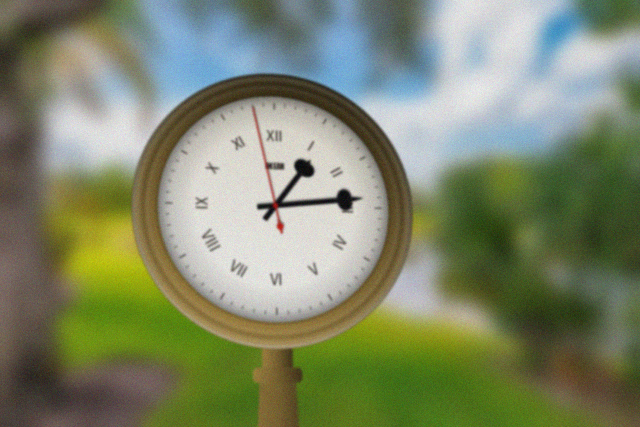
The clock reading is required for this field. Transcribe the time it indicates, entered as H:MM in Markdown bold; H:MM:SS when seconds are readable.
**1:13:58**
